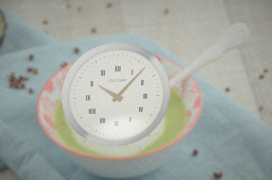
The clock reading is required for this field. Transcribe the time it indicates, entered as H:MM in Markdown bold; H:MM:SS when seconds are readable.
**10:07**
